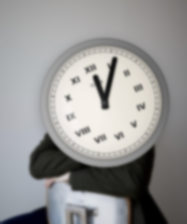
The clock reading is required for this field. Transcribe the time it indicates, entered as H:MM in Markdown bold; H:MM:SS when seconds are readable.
**12:06**
